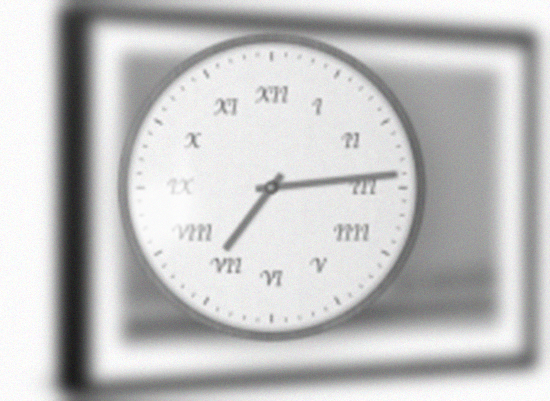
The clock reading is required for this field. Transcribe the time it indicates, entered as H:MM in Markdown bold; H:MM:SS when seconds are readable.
**7:14**
